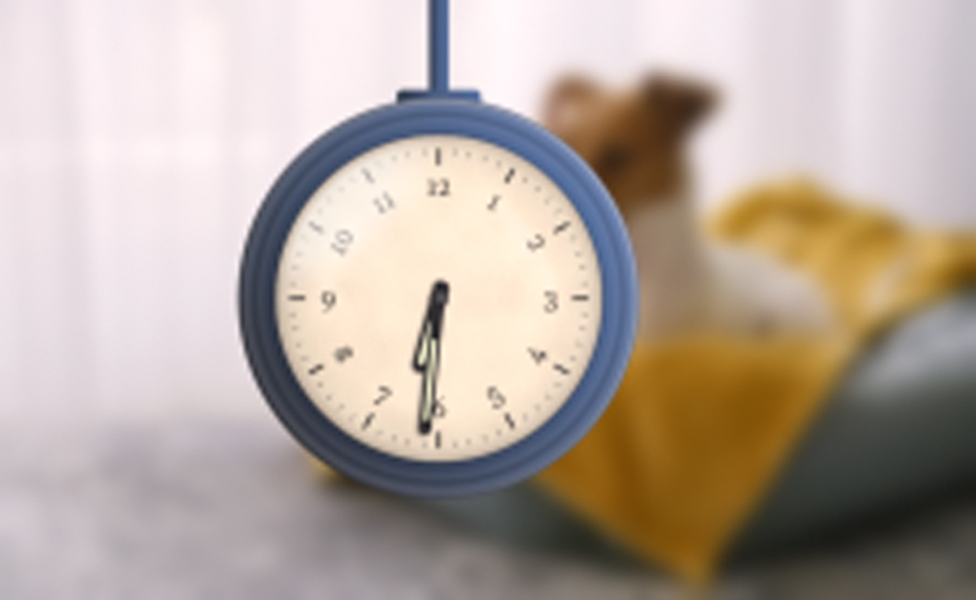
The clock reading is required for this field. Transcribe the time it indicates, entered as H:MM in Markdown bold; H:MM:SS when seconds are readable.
**6:31**
